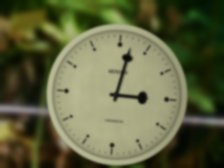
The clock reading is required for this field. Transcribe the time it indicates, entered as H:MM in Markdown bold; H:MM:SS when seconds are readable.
**3:02**
